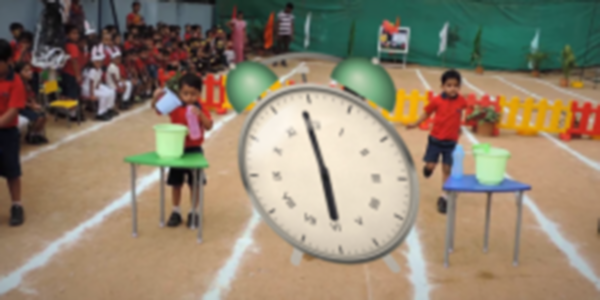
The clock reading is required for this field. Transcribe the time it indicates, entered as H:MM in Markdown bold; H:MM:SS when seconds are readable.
**5:59**
